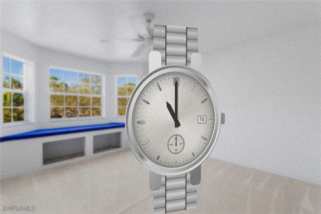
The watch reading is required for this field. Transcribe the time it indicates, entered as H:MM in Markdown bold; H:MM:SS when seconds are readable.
**11:00**
